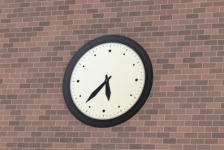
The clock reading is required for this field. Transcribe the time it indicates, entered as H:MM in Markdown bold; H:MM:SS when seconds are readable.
**5:37**
